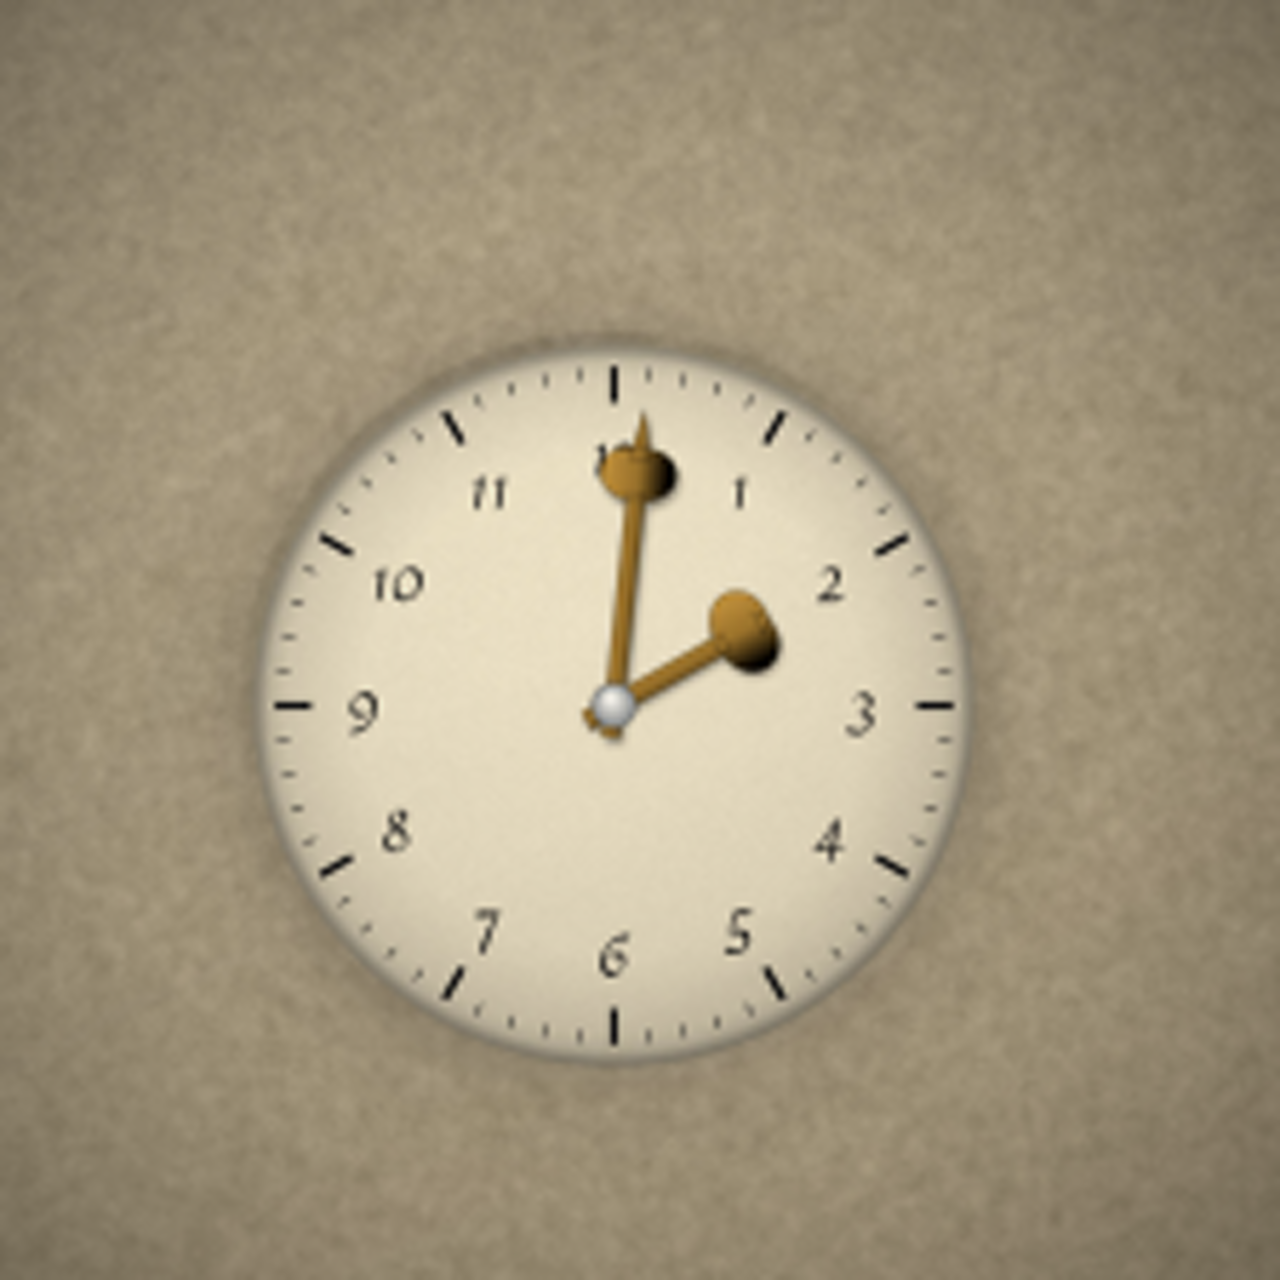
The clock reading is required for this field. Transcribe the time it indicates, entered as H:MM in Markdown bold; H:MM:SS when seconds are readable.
**2:01**
